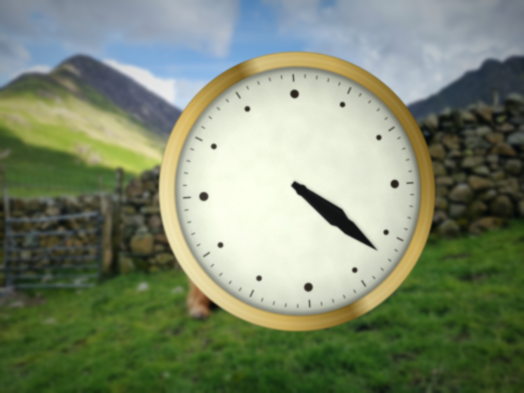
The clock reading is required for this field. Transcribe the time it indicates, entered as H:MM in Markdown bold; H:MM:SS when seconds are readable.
**4:22**
